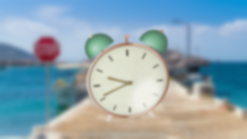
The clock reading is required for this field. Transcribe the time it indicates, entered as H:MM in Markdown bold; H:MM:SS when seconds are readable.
**9:41**
